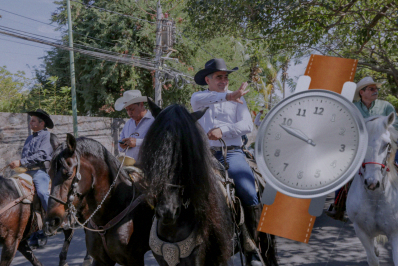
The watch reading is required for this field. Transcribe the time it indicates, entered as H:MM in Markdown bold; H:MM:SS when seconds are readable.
**9:48**
